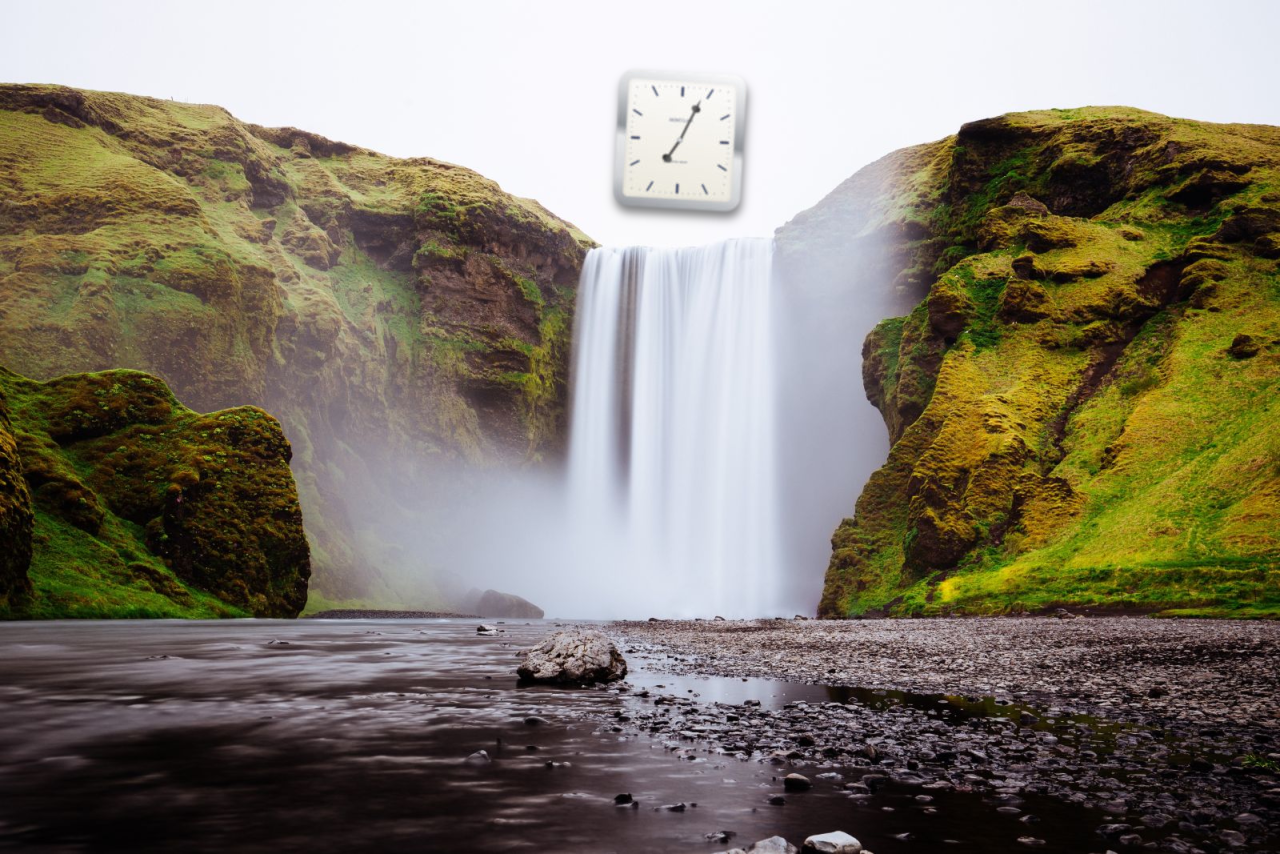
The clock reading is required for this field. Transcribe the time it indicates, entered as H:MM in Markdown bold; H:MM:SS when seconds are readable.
**7:04**
